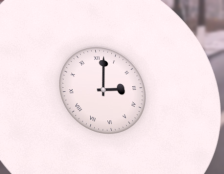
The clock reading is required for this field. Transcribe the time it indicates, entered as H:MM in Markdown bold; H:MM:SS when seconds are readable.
**3:02**
